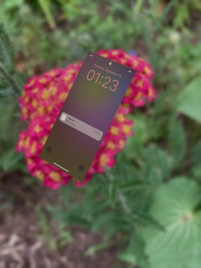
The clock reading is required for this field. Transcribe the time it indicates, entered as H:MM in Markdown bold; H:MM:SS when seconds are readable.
**1:23**
